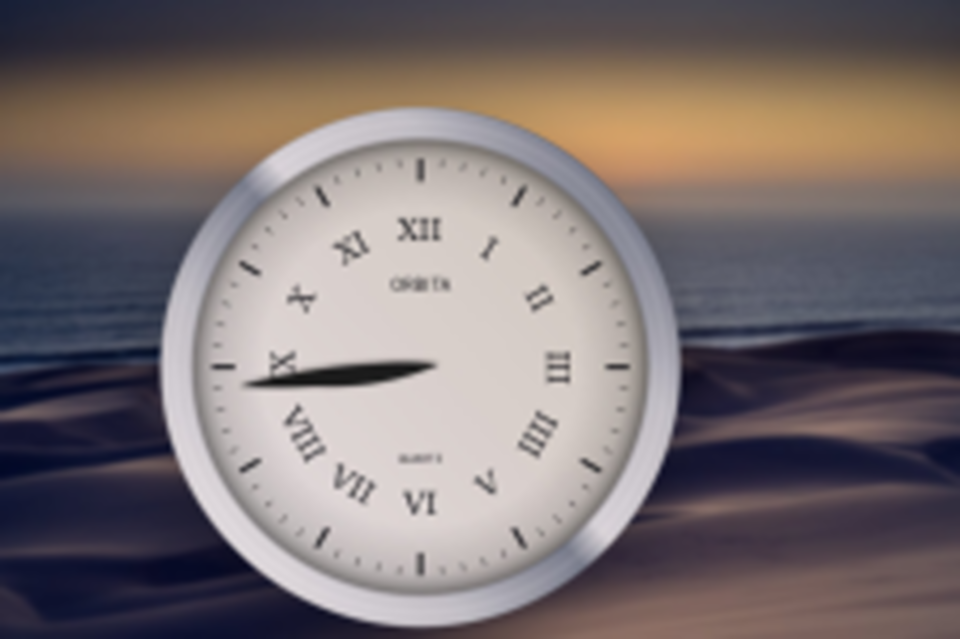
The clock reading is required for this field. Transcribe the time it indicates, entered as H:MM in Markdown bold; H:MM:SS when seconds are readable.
**8:44**
